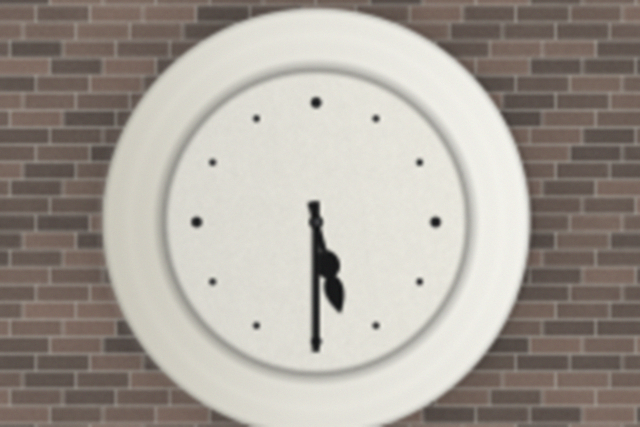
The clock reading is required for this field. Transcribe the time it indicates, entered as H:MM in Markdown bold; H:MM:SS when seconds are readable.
**5:30**
